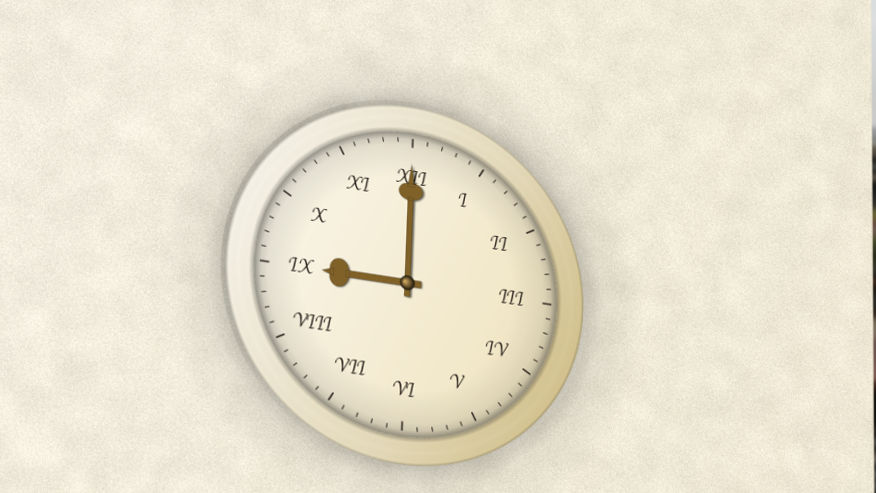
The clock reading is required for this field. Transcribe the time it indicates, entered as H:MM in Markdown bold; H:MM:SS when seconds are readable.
**9:00**
